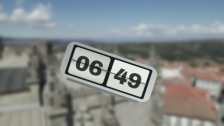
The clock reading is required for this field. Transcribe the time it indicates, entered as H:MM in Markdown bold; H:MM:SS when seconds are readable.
**6:49**
